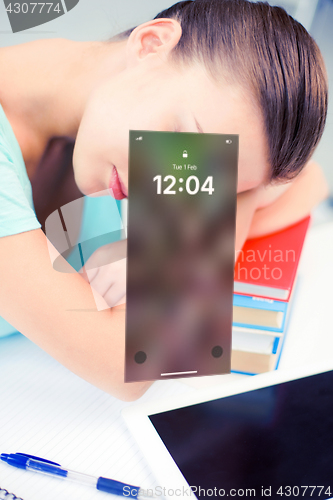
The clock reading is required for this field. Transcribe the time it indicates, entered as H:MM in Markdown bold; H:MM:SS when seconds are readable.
**12:04**
